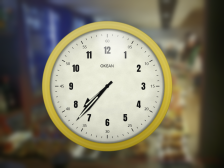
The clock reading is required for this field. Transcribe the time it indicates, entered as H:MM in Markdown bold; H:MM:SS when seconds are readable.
**7:37**
